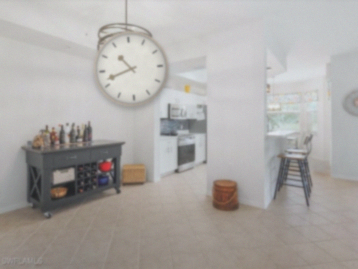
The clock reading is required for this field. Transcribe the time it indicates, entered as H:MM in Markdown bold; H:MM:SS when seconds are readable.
**10:42**
